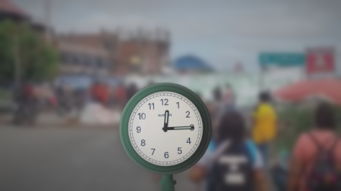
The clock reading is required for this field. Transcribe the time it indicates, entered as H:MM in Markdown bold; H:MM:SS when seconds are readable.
**12:15**
